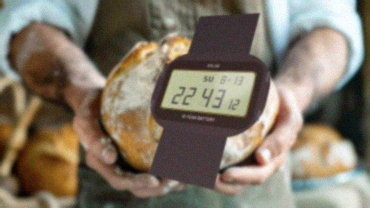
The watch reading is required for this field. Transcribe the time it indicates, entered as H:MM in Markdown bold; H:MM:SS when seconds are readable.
**22:43**
